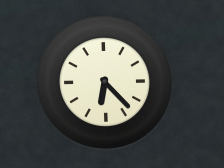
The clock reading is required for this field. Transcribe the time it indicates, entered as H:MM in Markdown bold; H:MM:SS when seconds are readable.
**6:23**
